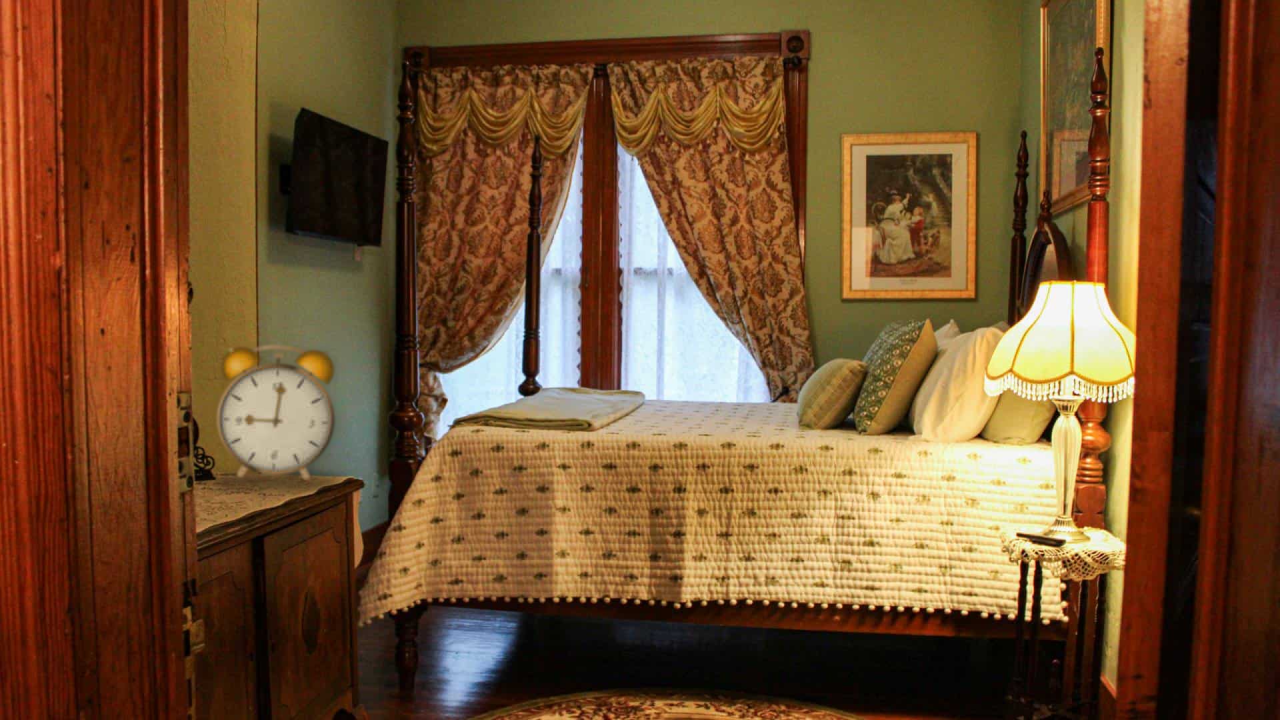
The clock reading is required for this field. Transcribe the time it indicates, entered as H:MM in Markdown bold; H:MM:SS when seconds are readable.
**9:01**
